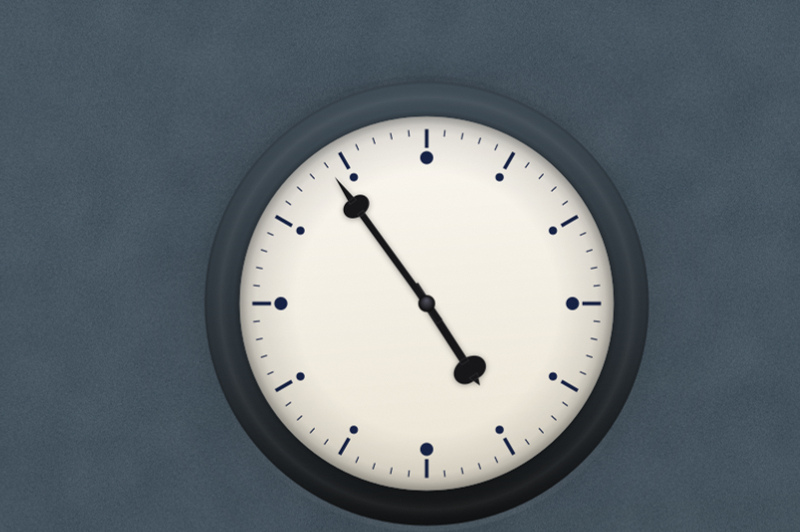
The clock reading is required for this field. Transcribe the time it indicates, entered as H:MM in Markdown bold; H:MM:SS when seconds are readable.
**4:54**
